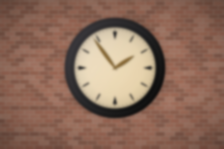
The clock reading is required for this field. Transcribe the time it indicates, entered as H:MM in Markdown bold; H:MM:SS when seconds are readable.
**1:54**
